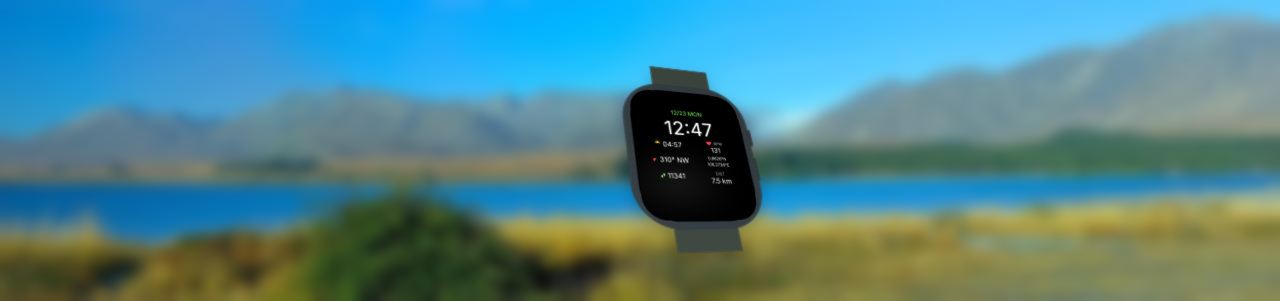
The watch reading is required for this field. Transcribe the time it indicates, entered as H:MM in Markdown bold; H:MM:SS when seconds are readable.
**12:47**
